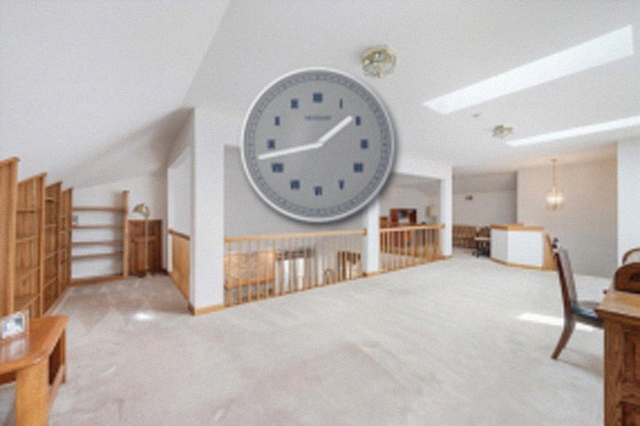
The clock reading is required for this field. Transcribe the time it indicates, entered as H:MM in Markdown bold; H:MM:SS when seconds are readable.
**1:43**
